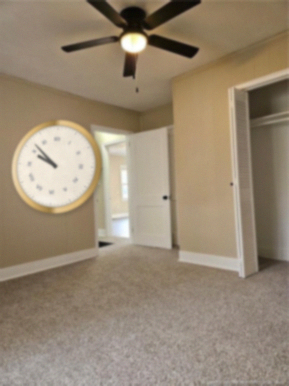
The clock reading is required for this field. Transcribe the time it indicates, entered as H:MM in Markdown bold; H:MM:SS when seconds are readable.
**9:52**
